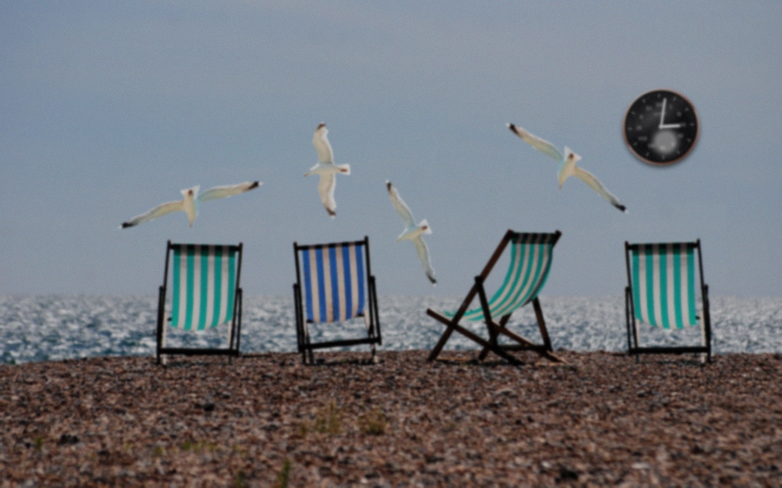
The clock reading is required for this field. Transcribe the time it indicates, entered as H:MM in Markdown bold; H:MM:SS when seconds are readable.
**3:02**
